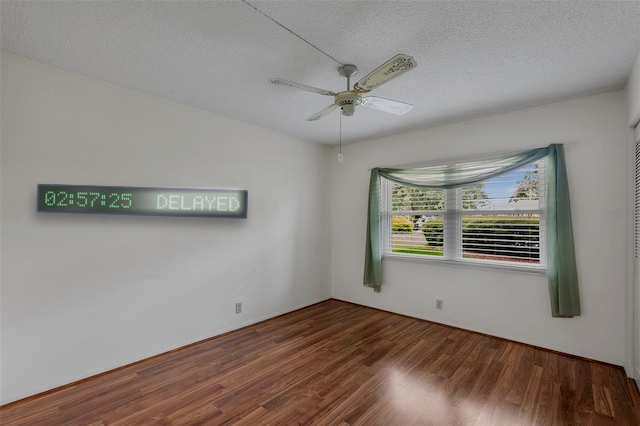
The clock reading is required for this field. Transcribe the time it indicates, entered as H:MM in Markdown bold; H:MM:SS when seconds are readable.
**2:57:25**
